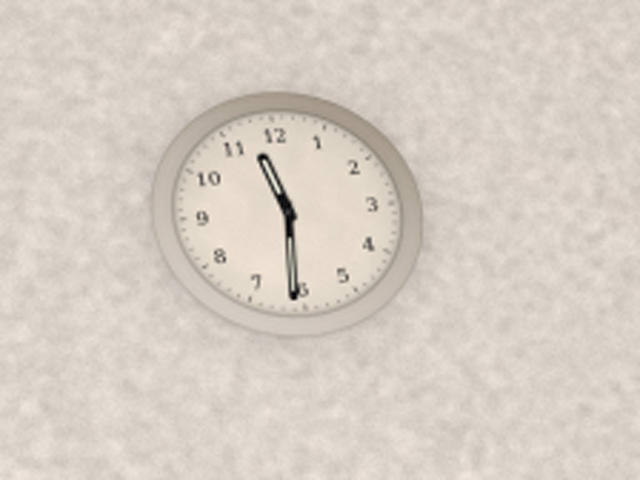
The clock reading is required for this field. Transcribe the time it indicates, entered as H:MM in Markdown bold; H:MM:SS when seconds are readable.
**11:31**
